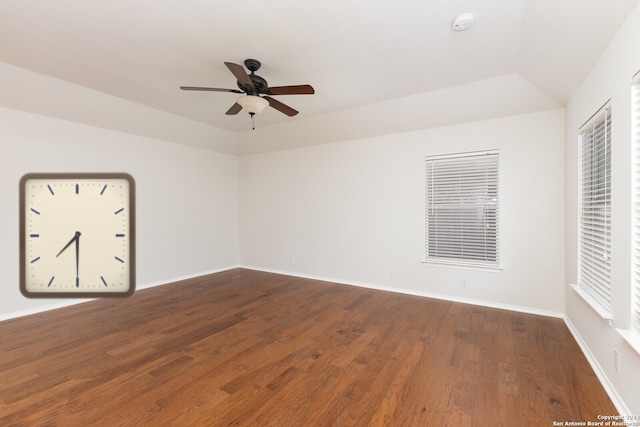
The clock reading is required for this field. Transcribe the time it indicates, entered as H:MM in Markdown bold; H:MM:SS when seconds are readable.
**7:30**
